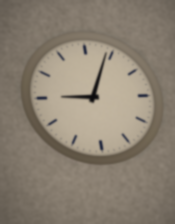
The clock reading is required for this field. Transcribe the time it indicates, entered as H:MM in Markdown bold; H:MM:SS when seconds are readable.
**9:04**
